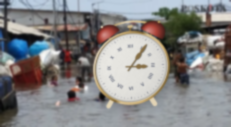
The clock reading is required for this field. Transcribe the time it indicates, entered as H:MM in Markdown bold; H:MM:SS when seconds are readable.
**3:06**
